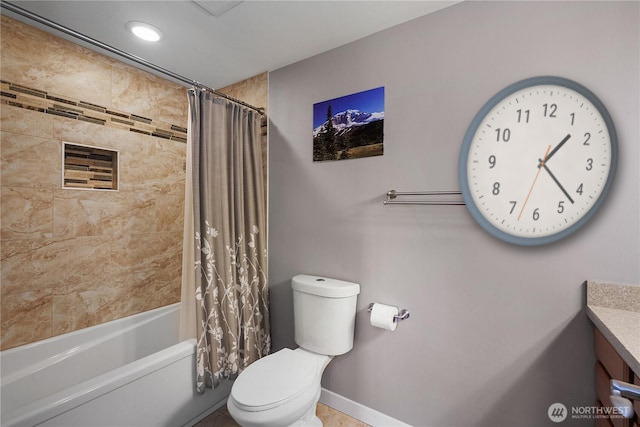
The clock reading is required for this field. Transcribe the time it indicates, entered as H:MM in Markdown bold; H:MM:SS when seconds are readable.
**1:22:33**
